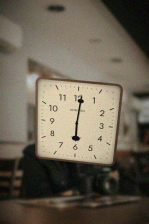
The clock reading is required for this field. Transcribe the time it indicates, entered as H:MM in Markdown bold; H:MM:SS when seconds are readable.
**6:01**
